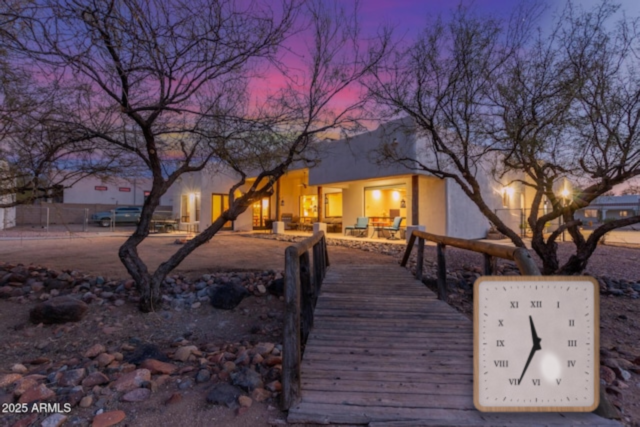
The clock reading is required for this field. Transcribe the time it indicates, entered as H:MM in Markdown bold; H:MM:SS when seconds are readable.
**11:34**
